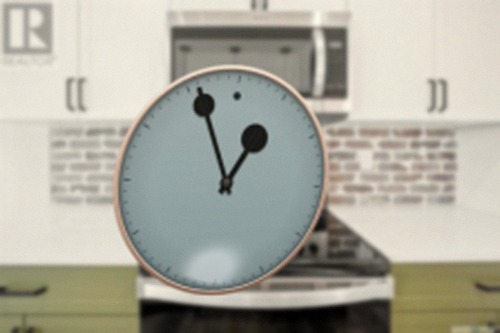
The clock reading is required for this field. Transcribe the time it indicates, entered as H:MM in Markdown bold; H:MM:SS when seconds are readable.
**12:56**
